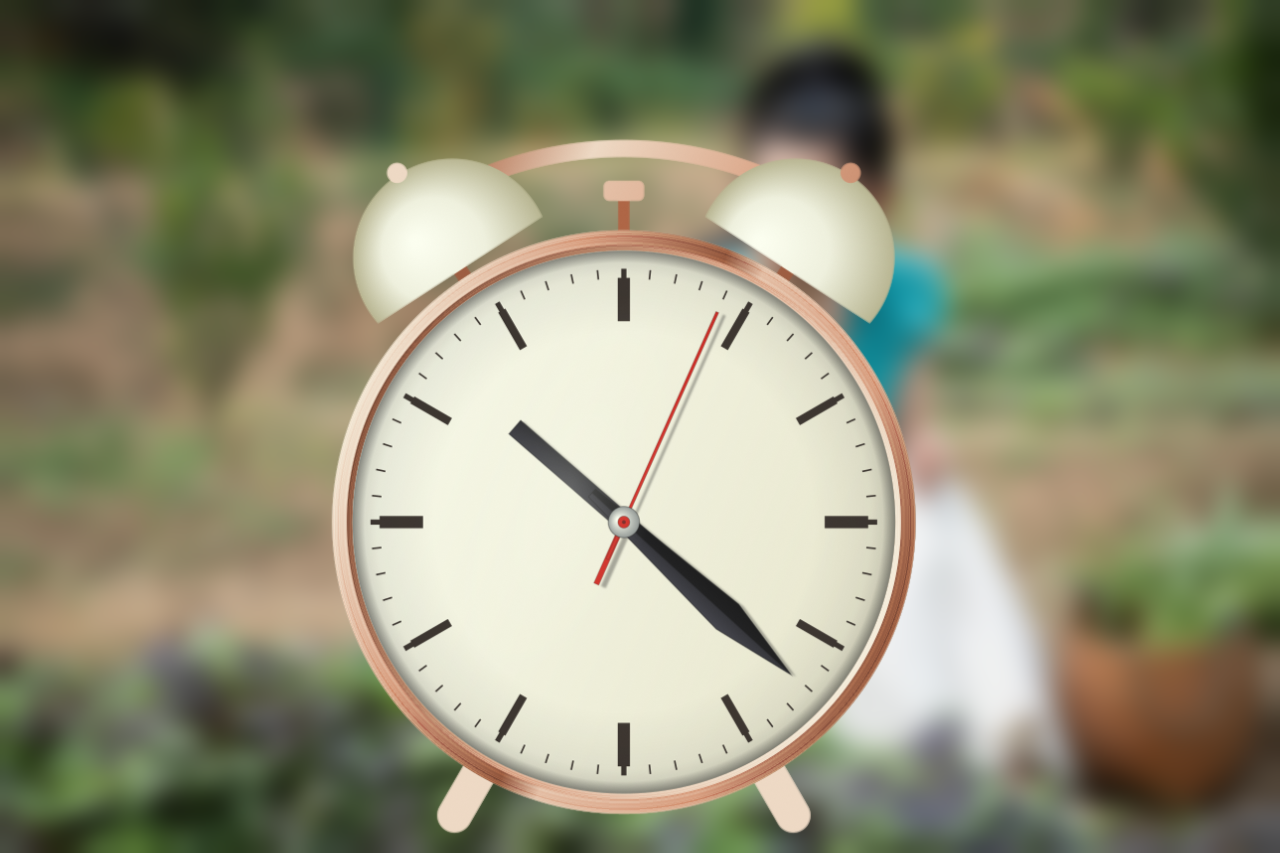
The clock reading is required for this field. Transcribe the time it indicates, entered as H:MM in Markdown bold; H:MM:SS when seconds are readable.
**10:22:04**
